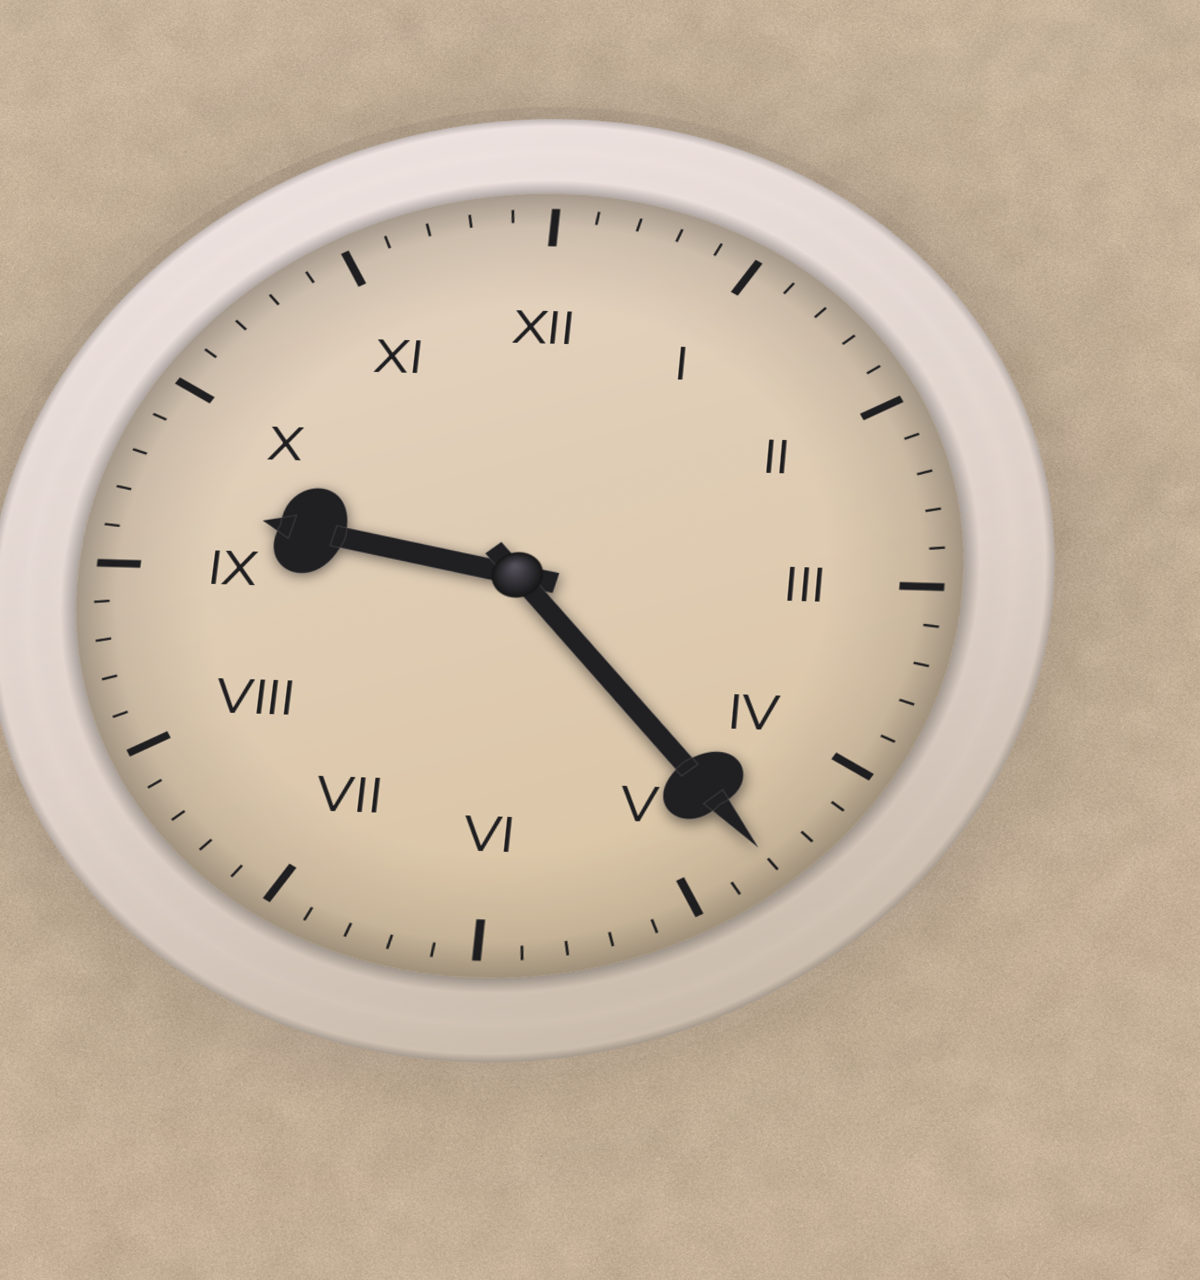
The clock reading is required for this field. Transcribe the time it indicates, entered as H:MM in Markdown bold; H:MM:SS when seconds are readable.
**9:23**
